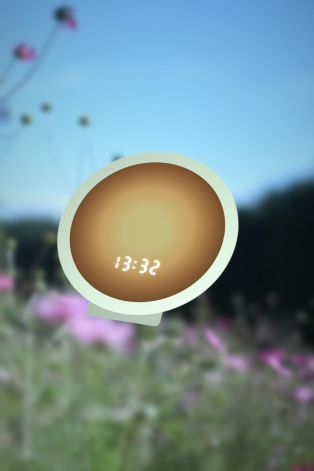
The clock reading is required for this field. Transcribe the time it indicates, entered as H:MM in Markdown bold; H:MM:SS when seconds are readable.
**13:32**
